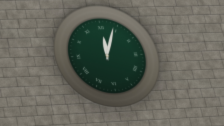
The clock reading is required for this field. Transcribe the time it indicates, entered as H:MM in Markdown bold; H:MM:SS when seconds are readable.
**12:04**
